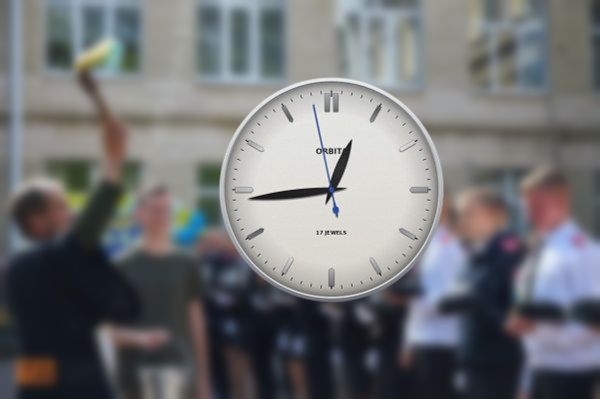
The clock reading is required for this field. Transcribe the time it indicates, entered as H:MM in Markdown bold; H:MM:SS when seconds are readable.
**12:43:58**
